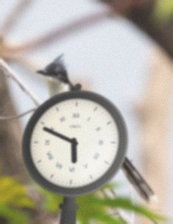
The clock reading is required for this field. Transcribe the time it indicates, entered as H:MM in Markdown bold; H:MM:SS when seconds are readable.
**5:49**
